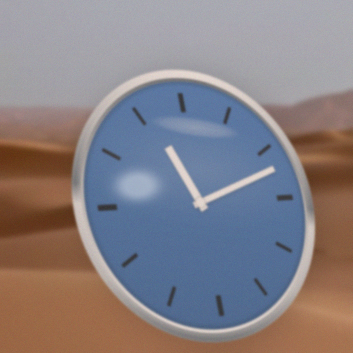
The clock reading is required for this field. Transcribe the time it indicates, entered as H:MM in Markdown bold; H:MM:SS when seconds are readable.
**11:12**
